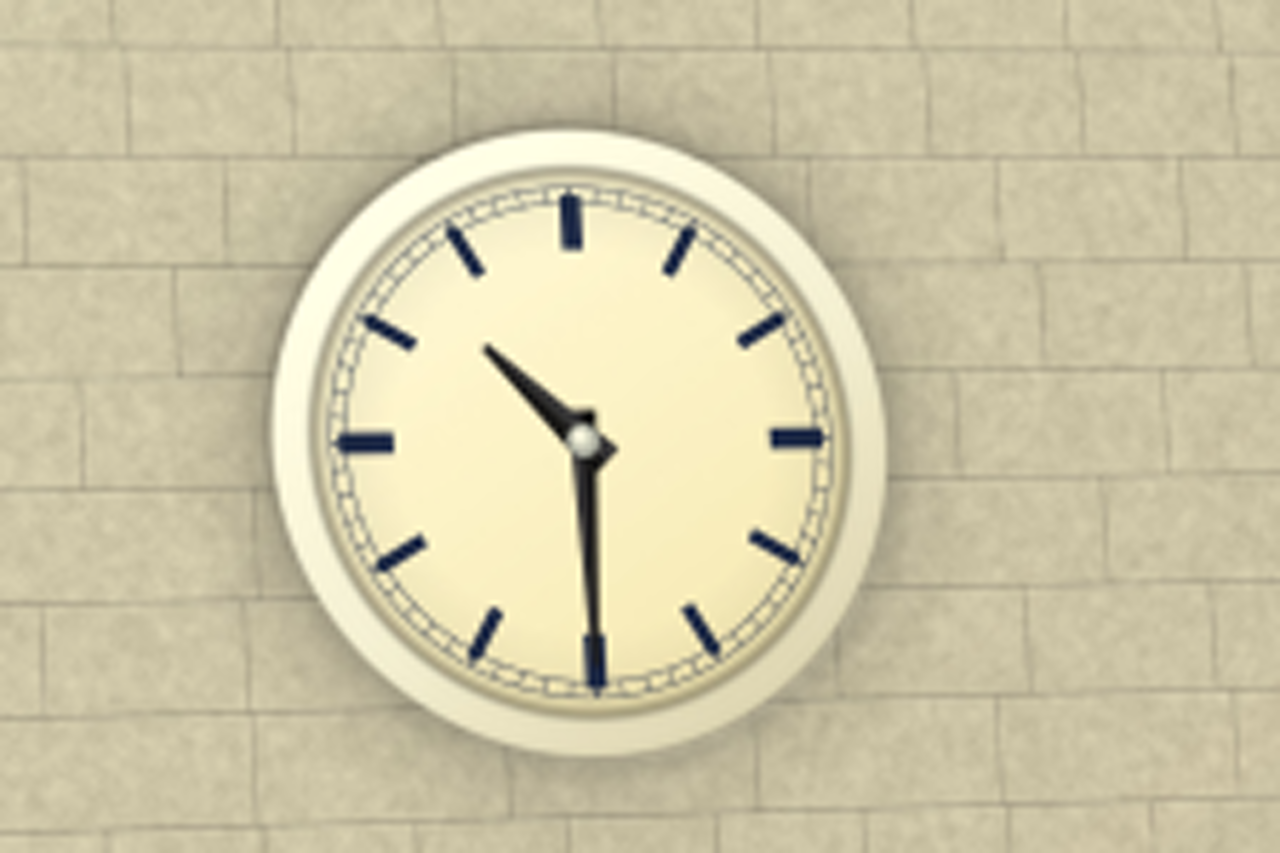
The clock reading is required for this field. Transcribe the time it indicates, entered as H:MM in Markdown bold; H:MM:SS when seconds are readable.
**10:30**
